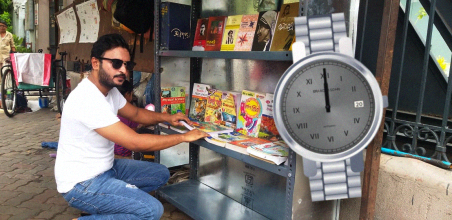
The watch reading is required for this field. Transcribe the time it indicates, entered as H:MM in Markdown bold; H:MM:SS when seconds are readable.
**12:00**
